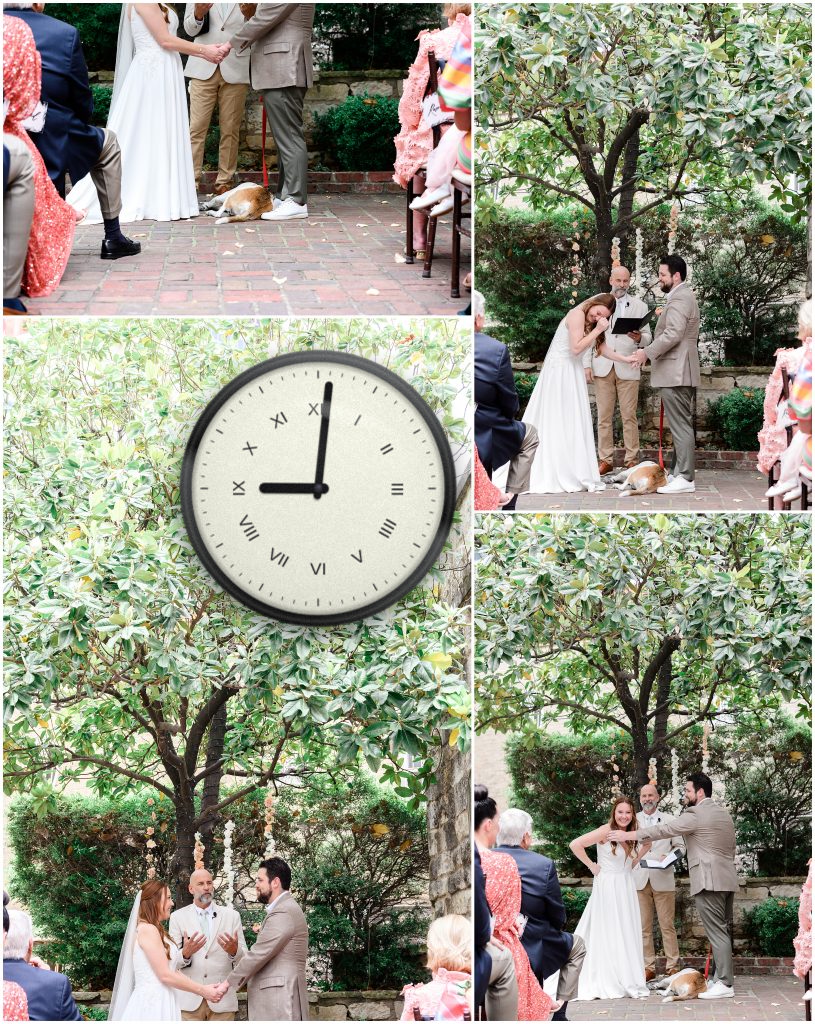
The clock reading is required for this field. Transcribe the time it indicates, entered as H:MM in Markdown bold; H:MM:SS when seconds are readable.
**9:01**
